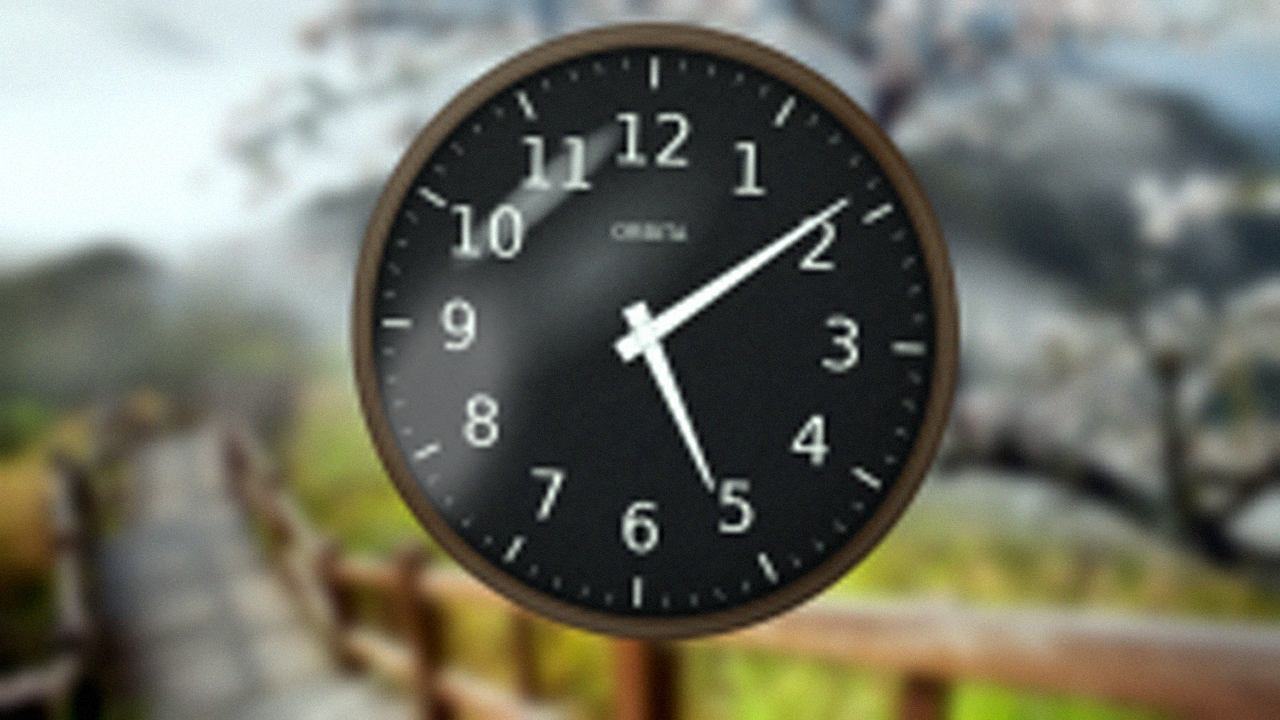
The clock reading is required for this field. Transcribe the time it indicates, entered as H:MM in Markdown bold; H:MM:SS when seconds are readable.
**5:09**
